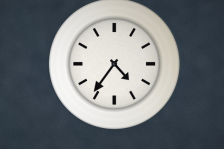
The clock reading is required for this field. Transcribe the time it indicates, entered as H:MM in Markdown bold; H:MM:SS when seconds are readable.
**4:36**
